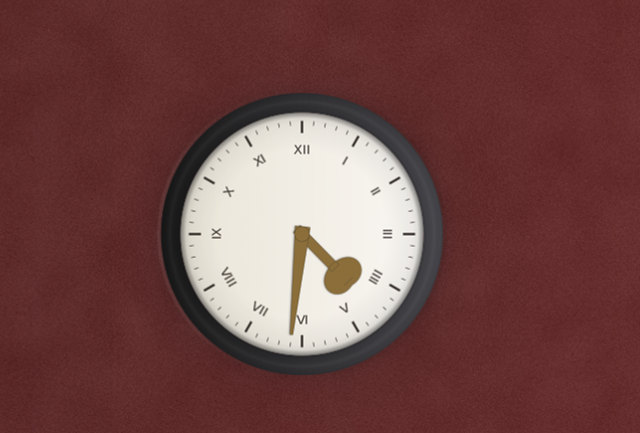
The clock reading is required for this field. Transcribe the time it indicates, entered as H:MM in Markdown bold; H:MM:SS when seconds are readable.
**4:31**
